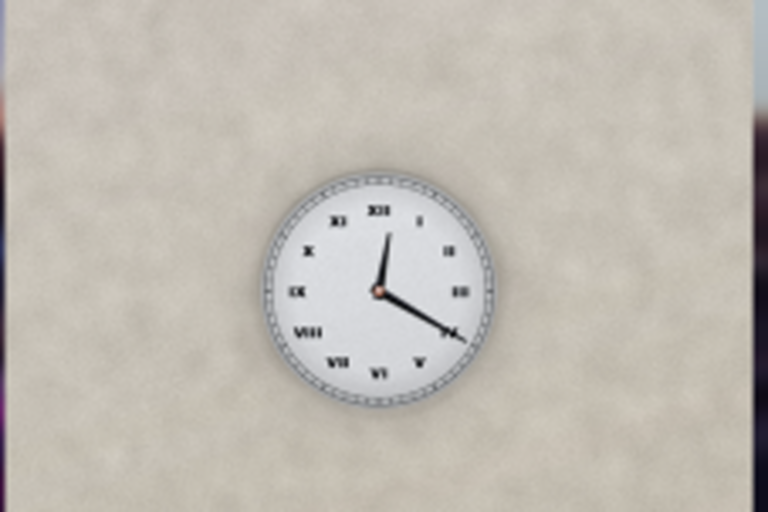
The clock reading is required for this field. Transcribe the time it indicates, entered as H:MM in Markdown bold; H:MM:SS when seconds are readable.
**12:20**
